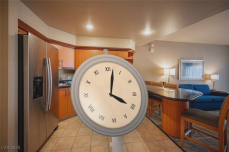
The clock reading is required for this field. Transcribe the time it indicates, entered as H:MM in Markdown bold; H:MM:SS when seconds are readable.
**4:02**
